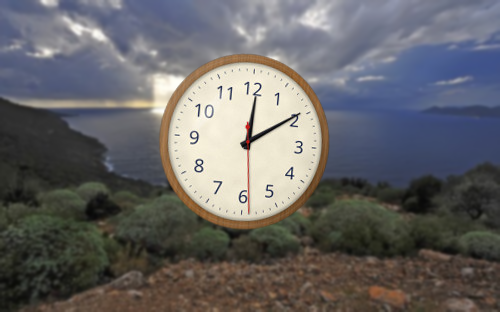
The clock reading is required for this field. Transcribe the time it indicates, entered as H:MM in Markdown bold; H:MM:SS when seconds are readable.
**12:09:29**
